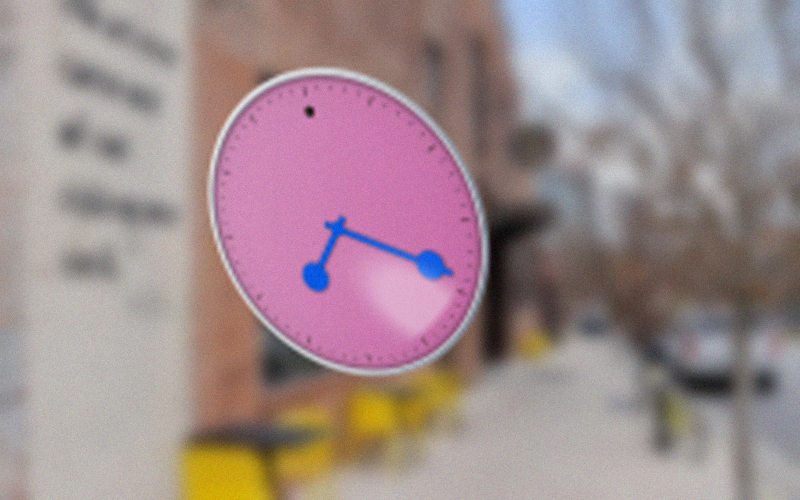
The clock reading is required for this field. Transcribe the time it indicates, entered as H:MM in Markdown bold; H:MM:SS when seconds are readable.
**7:19**
